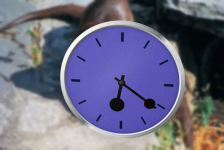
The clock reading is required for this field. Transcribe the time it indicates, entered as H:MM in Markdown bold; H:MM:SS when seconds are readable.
**6:21**
